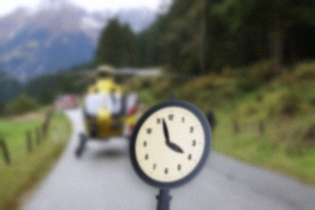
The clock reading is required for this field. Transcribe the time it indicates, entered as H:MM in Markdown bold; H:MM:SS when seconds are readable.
**3:57**
